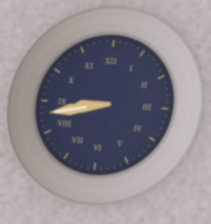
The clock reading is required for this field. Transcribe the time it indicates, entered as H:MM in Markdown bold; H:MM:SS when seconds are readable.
**8:43**
